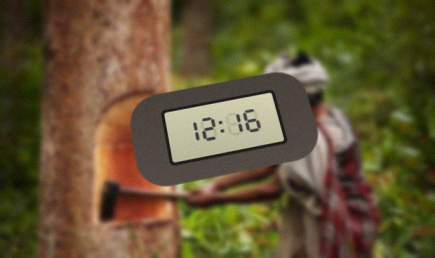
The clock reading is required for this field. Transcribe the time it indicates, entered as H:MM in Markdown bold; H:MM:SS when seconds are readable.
**12:16**
